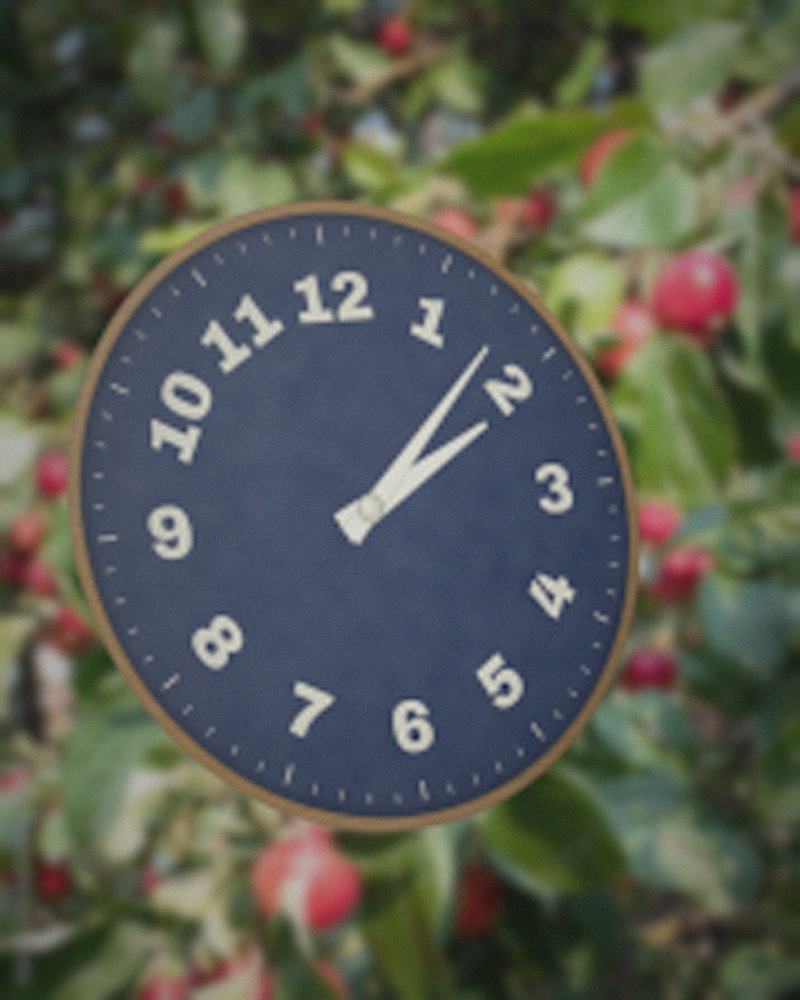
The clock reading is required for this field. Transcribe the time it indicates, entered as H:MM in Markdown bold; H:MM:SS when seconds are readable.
**2:08**
